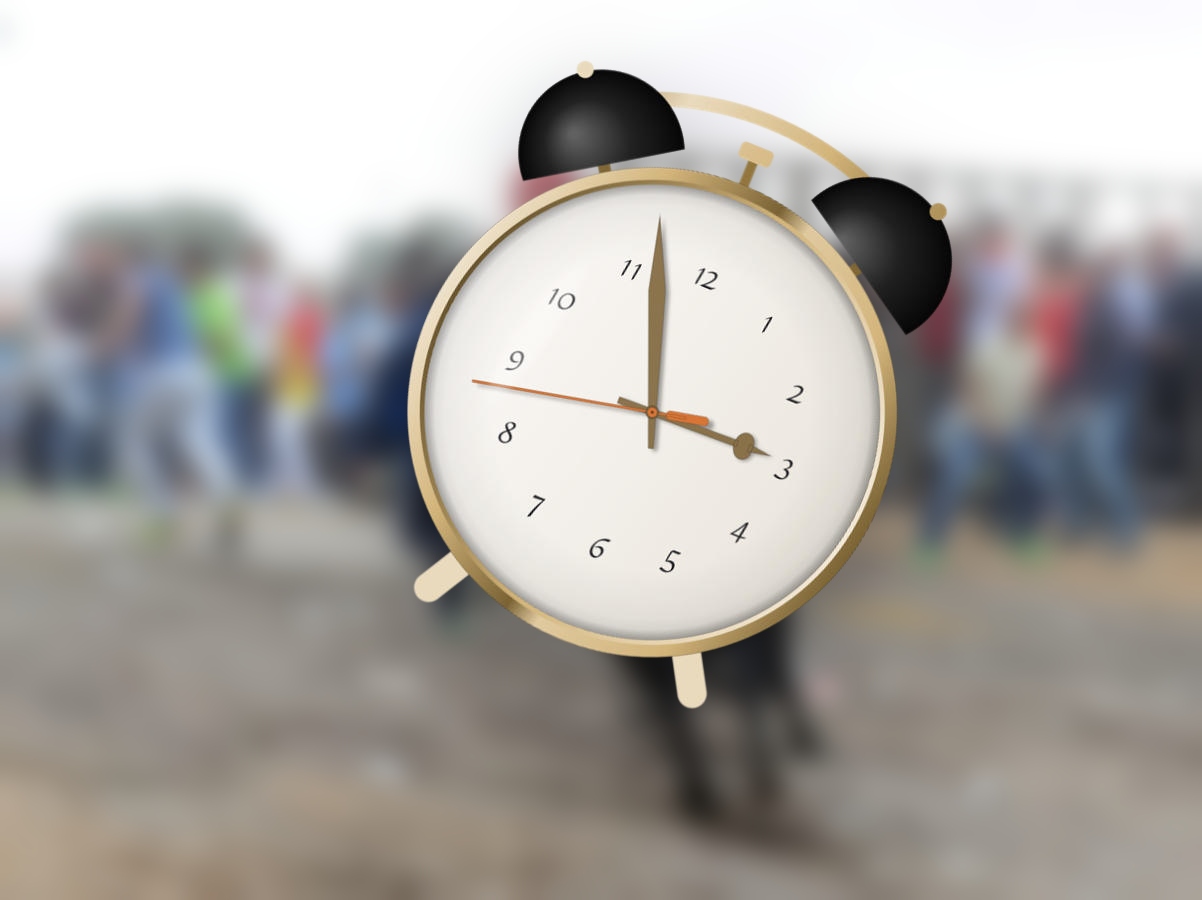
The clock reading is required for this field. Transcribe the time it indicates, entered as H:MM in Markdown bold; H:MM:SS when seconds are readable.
**2:56:43**
